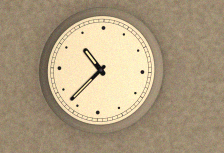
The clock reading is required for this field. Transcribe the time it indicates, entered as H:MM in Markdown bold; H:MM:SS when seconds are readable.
**10:37**
